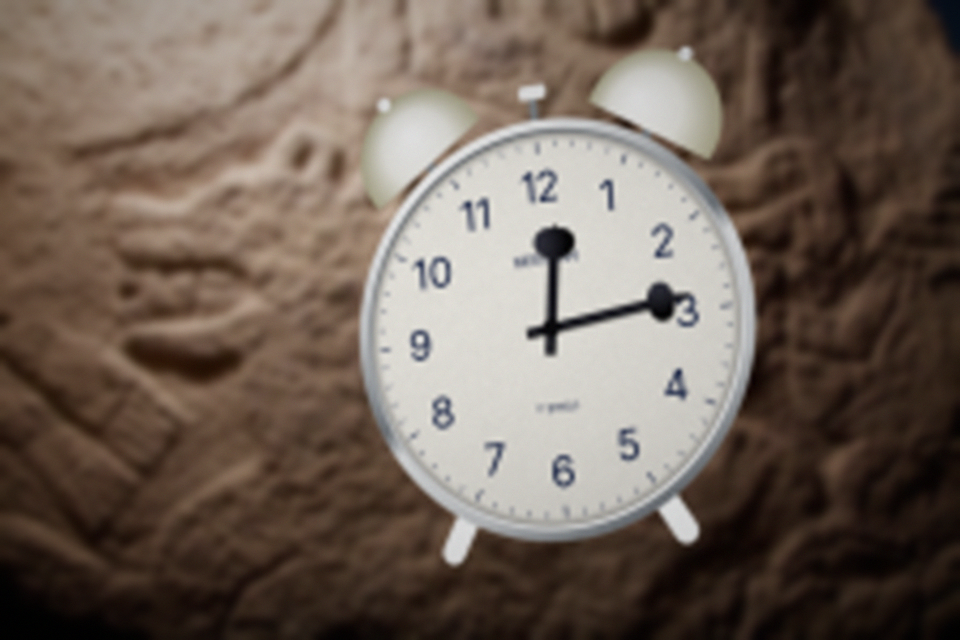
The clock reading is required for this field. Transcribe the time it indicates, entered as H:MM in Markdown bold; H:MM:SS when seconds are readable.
**12:14**
